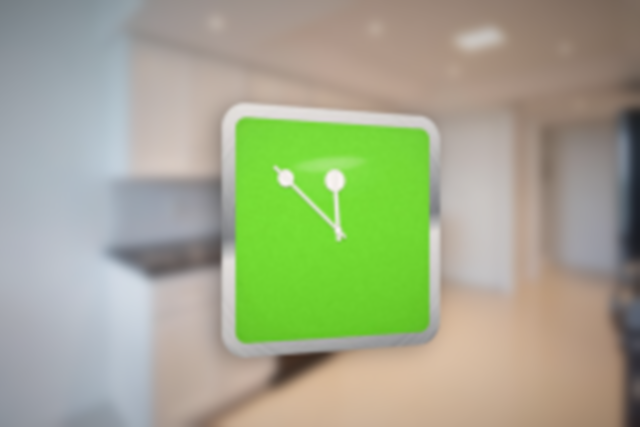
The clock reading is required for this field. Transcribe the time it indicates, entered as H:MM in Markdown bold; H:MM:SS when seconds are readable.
**11:52**
